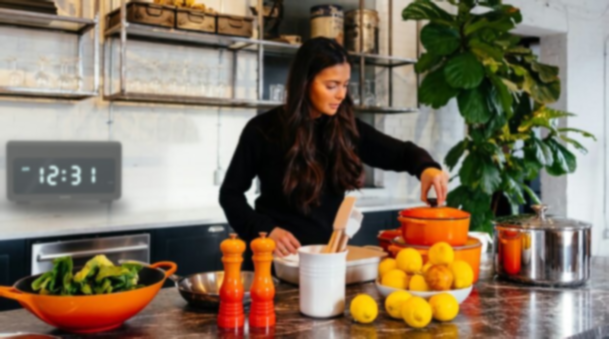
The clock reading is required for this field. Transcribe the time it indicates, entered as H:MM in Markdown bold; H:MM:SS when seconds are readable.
**12:31**
